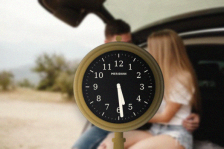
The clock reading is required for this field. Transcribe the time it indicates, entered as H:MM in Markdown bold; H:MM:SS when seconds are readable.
**5:29**
